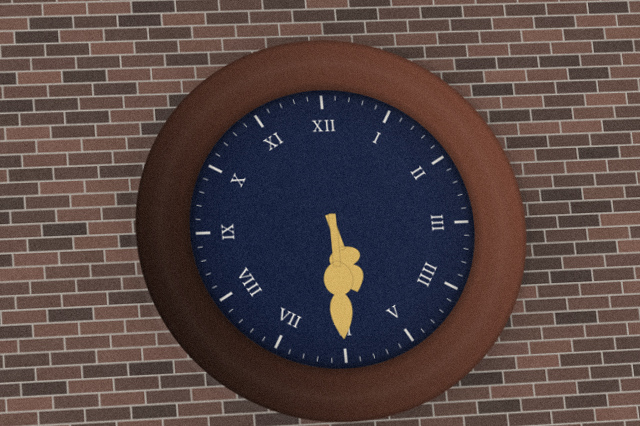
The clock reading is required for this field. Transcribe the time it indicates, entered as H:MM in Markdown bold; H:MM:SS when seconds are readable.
**5:30**
